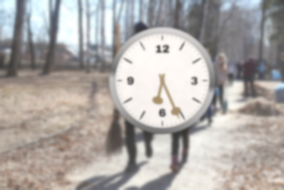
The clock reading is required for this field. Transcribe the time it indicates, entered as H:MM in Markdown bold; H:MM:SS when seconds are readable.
**6:26**
